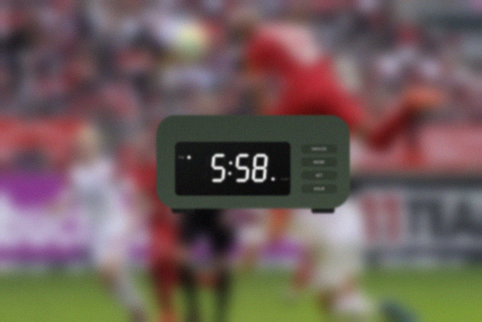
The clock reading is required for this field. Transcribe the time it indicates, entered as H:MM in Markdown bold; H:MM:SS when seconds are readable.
**5:58**
